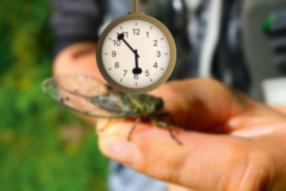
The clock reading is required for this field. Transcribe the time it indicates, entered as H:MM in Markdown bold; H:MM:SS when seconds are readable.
**5:53**
